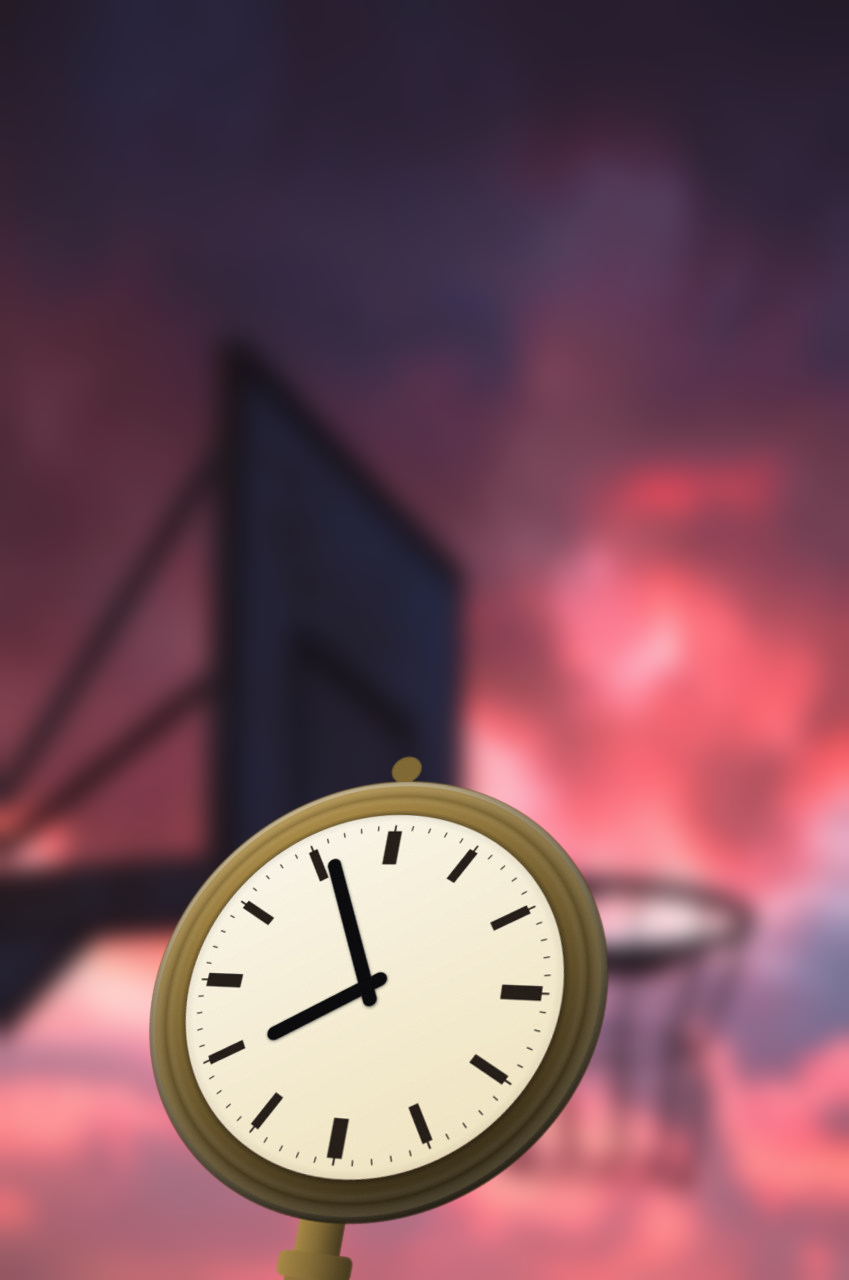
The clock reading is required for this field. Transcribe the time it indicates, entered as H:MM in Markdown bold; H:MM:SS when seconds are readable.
**7:56**
